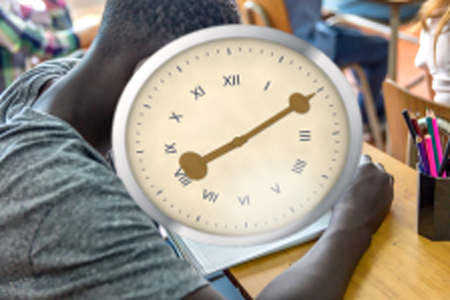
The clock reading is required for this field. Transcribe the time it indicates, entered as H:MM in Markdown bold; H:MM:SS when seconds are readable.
**8:10**
